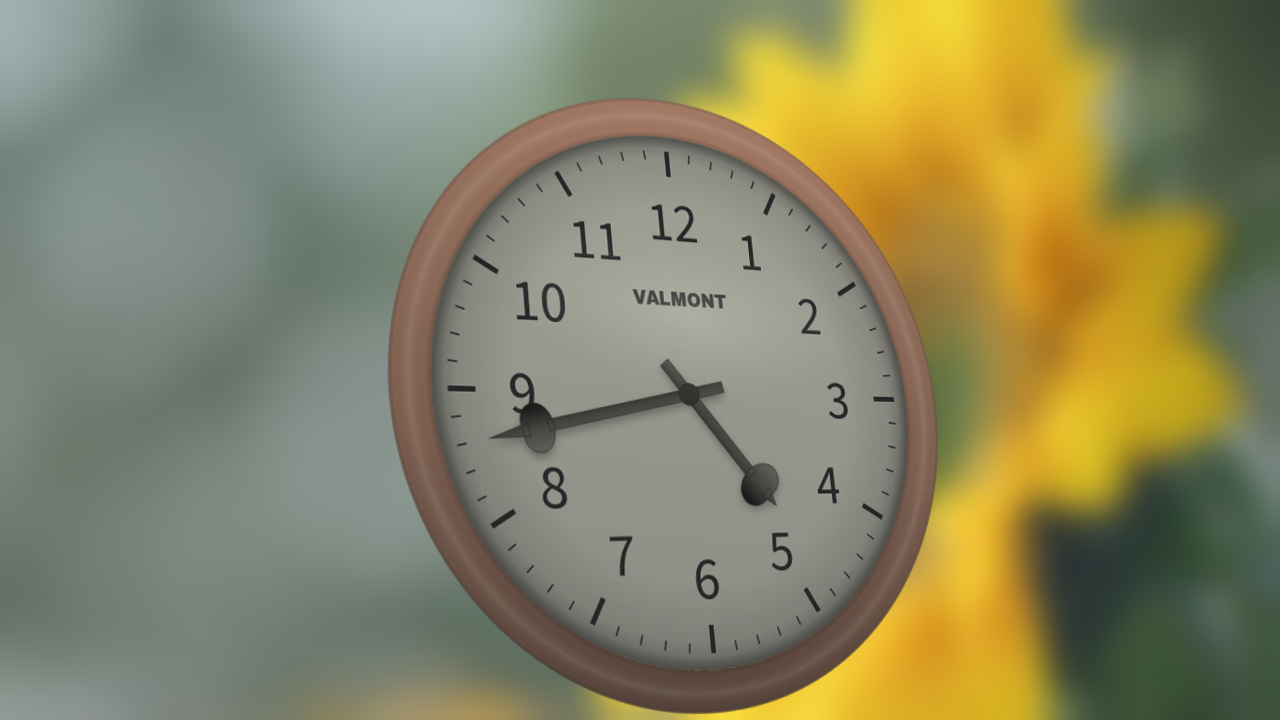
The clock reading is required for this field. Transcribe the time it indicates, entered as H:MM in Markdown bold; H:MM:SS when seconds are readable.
**4:43**
